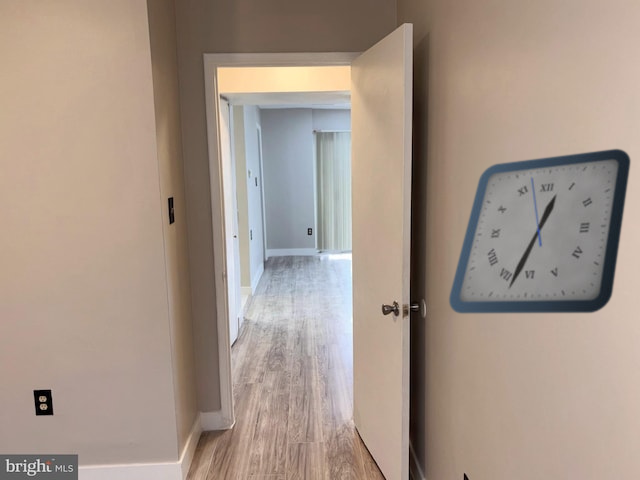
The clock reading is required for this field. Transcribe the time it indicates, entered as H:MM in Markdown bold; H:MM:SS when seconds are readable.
**12:32:57**
